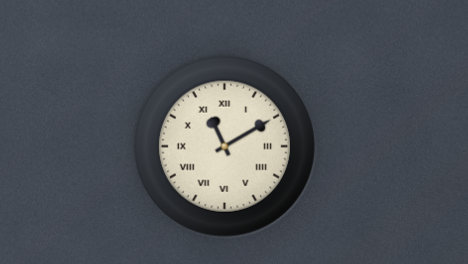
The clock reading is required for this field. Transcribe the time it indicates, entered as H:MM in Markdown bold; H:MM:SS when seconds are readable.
**11:10**
